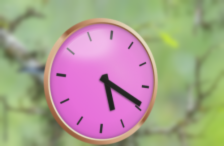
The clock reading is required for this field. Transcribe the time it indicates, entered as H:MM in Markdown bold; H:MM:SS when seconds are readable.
**5:19**
